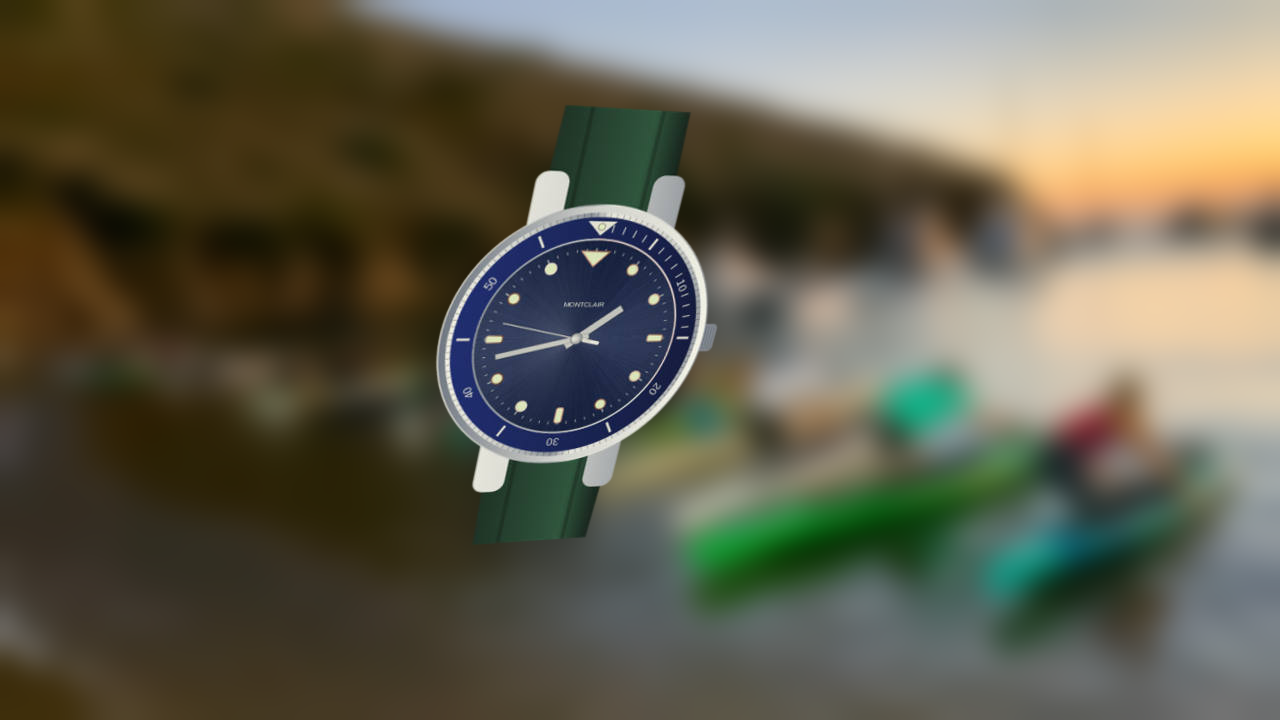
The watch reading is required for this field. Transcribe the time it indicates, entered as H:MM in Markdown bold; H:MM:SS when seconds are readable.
**1:42:47**
